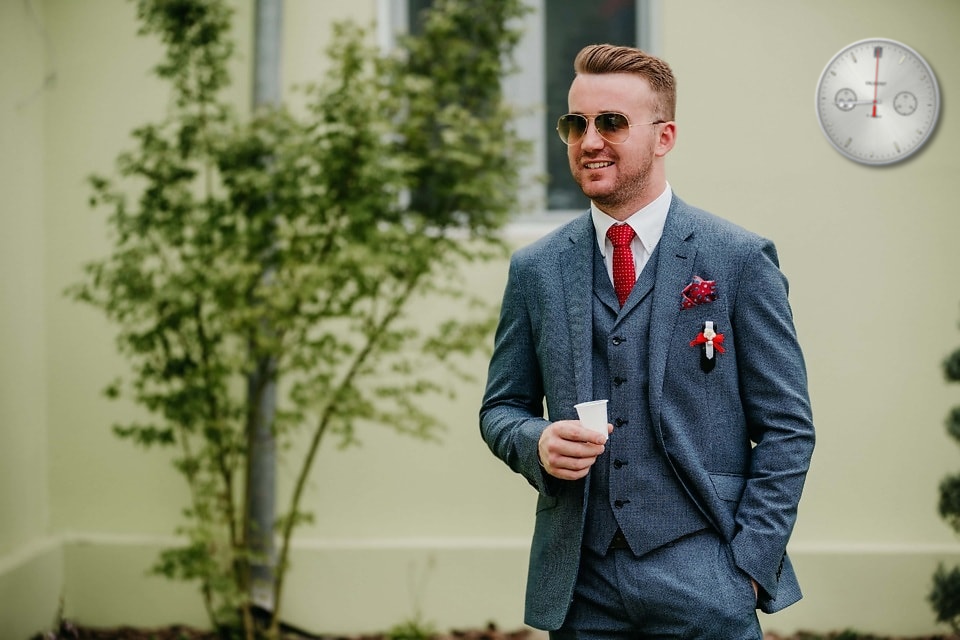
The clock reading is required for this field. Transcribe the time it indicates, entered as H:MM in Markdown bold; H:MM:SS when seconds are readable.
**8:44**
